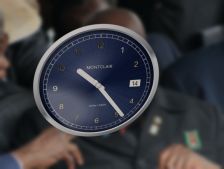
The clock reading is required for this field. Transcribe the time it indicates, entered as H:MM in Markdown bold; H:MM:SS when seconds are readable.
**10:24**
